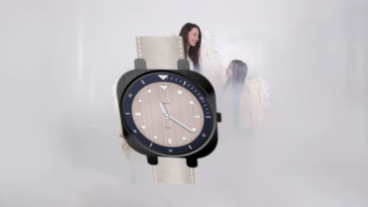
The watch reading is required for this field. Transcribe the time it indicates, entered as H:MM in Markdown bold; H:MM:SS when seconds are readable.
**11:21**
